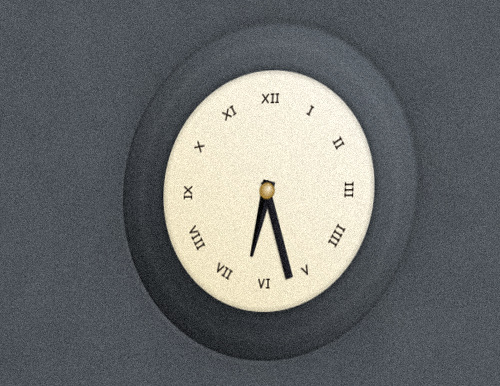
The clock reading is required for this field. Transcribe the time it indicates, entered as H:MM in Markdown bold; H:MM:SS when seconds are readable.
**6:27**
